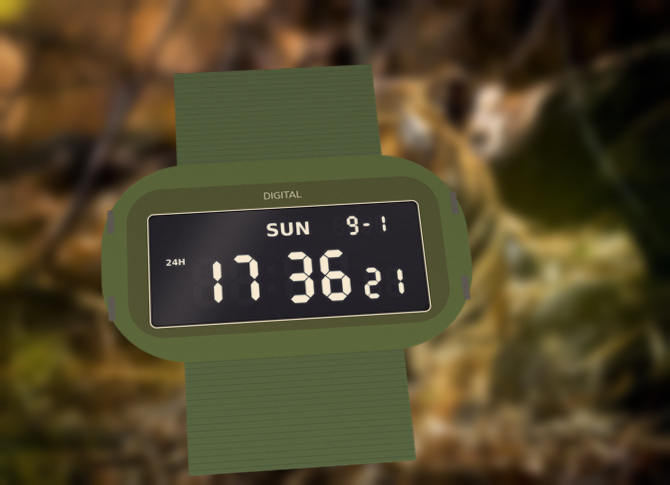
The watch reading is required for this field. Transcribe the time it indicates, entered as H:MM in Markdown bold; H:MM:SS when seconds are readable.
**17:36:21**
